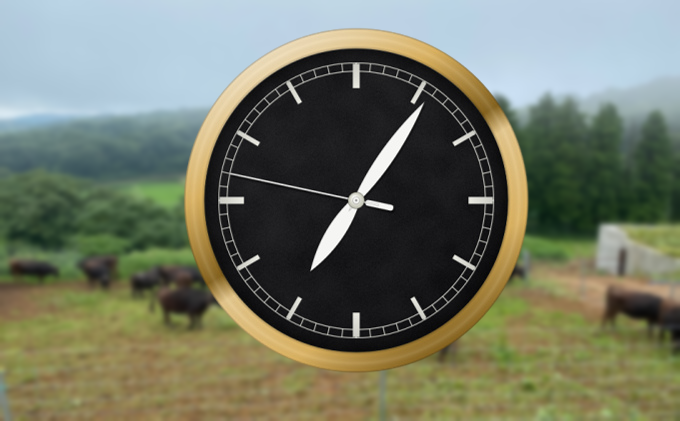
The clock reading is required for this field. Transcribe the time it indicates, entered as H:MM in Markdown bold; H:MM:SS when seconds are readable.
**7:05:47**
